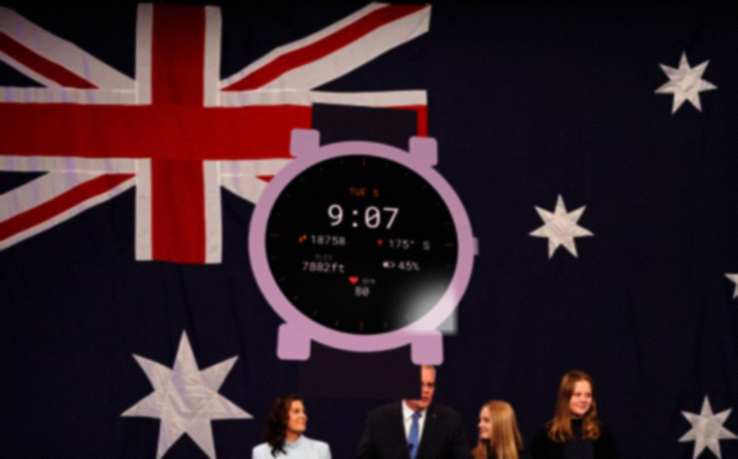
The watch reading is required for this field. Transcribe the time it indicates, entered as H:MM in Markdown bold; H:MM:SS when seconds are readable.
**9:07**
